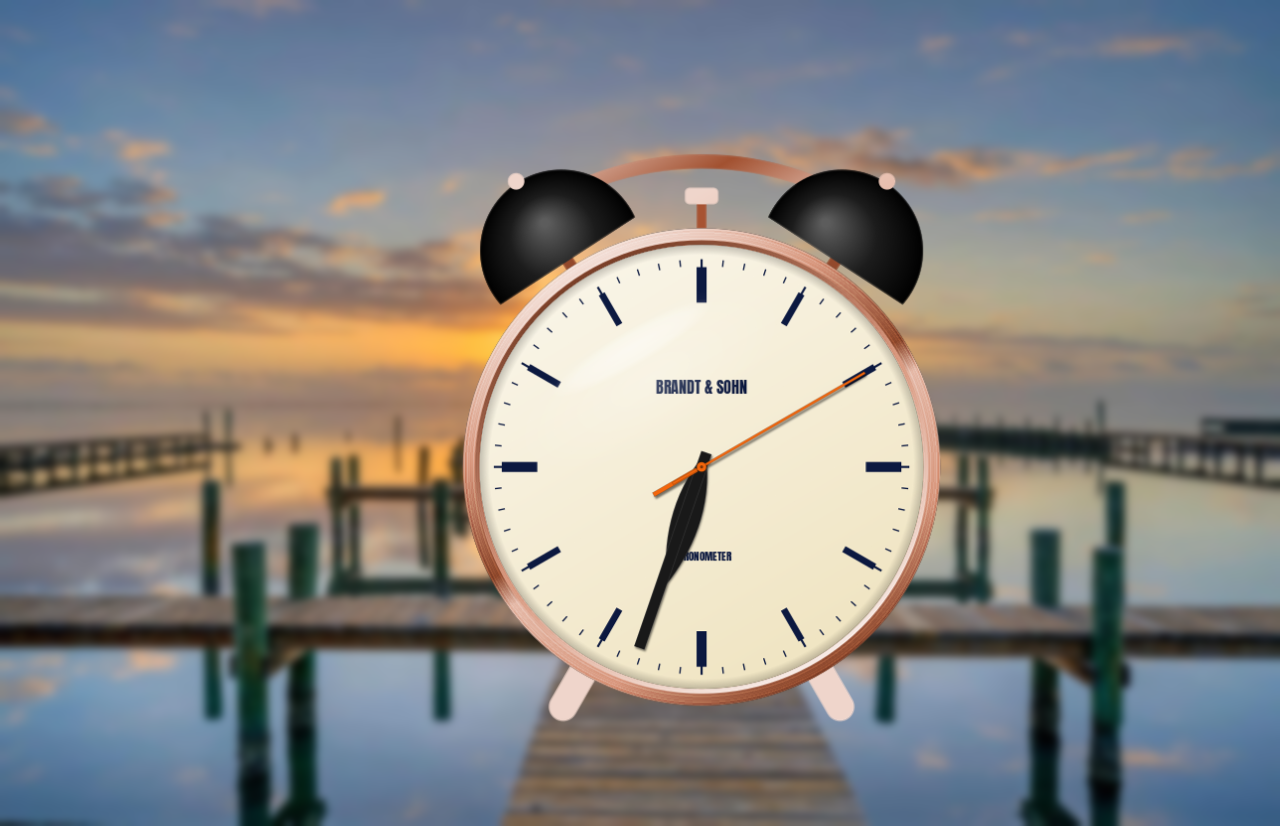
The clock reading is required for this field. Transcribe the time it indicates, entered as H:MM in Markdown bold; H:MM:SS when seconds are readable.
**6:33:10**
